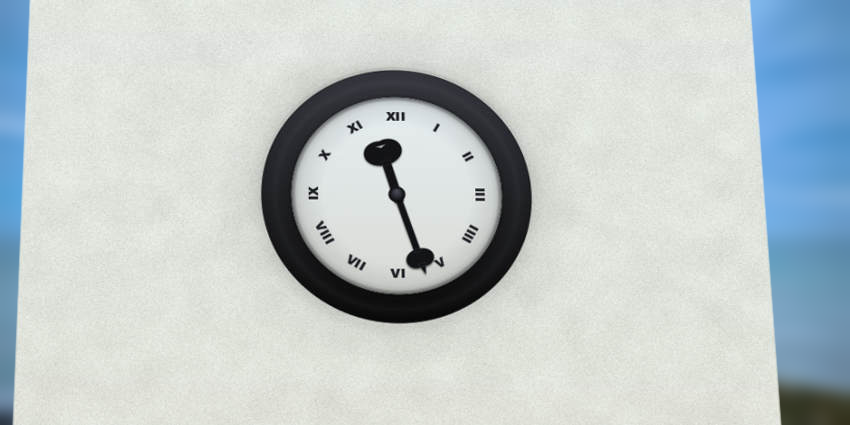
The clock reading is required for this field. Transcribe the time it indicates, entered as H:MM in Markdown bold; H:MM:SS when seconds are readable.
**11:27**
